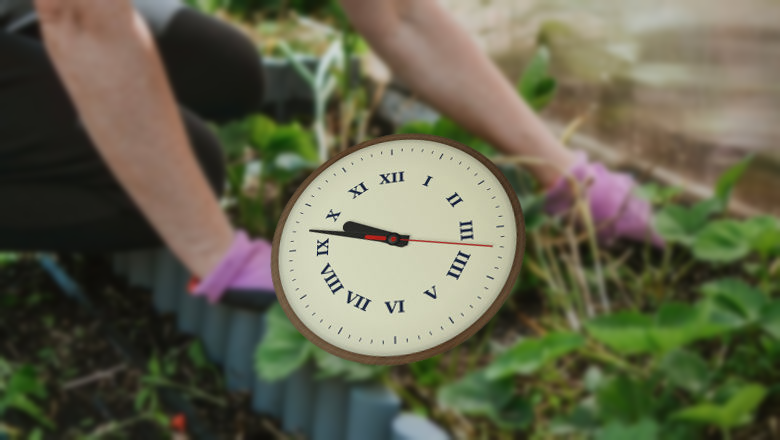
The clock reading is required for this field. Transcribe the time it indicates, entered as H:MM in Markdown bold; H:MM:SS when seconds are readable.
**9:47:17**
